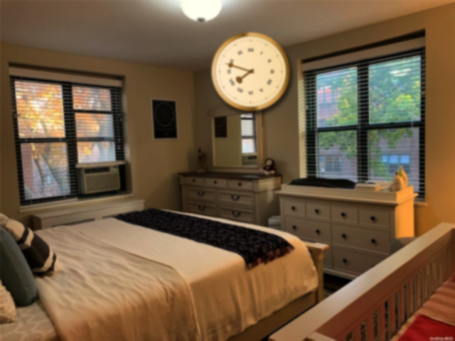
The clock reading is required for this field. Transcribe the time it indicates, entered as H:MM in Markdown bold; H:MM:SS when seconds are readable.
**7:48**
